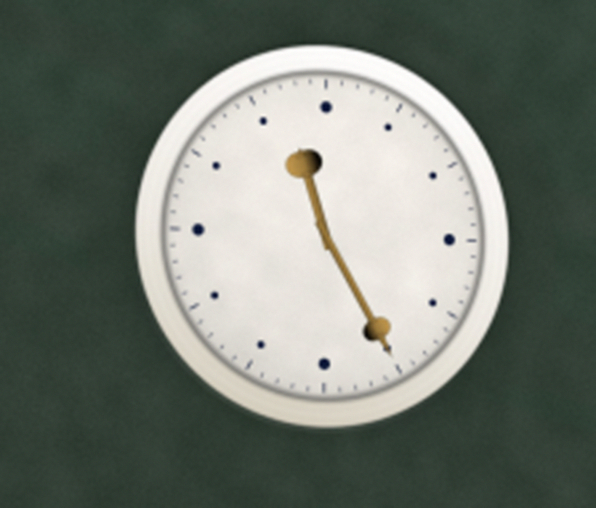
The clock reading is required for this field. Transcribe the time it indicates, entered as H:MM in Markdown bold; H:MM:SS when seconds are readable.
**11:25**
